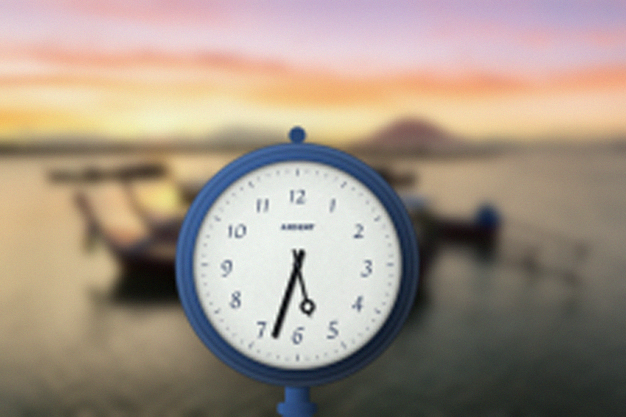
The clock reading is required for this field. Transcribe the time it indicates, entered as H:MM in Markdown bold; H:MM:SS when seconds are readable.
**5:33**
